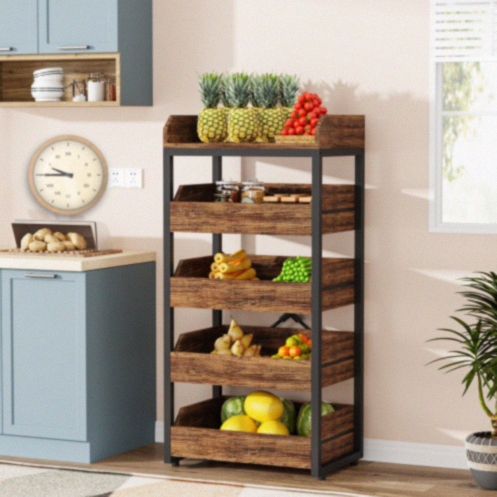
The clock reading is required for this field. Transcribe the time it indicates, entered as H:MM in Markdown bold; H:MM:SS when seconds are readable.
**9:45**
